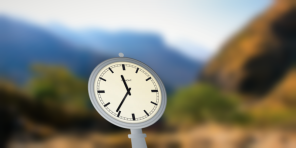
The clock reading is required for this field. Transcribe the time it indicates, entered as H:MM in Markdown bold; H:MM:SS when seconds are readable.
**11:36**
